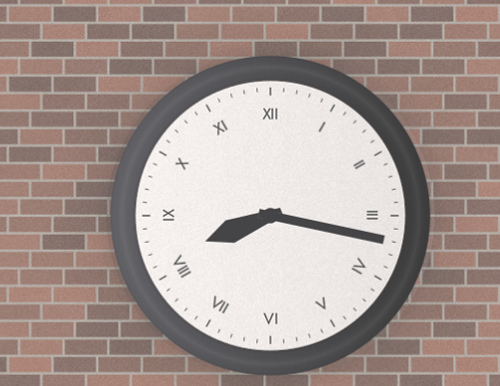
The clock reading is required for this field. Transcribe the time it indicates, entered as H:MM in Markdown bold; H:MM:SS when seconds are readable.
**8:17**
